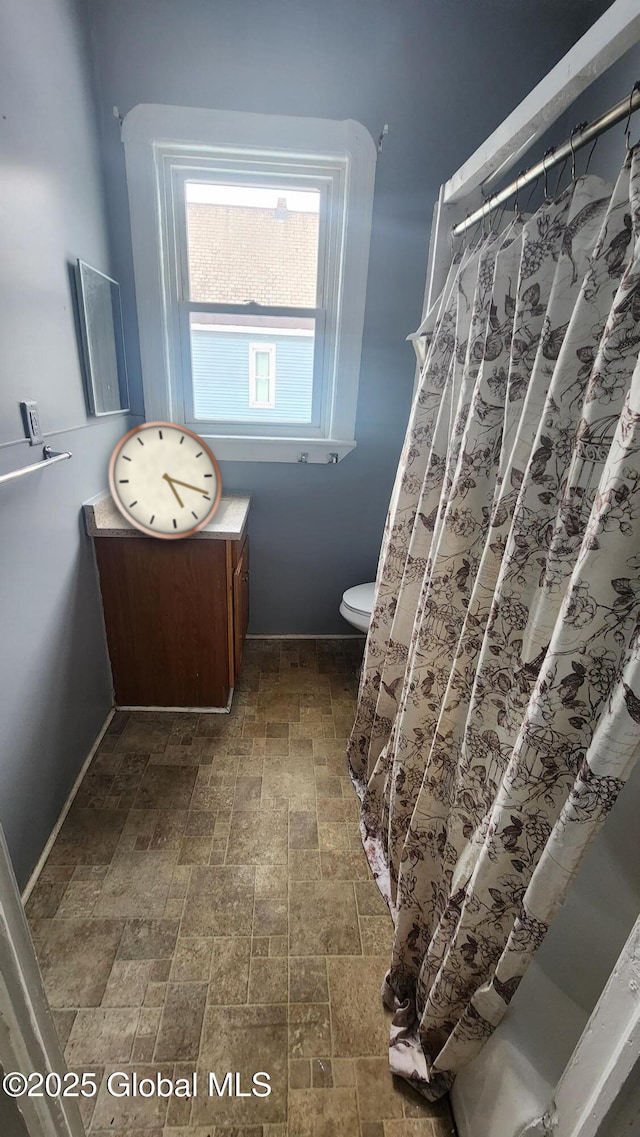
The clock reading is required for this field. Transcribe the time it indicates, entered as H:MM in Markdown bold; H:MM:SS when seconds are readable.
**5:19**
